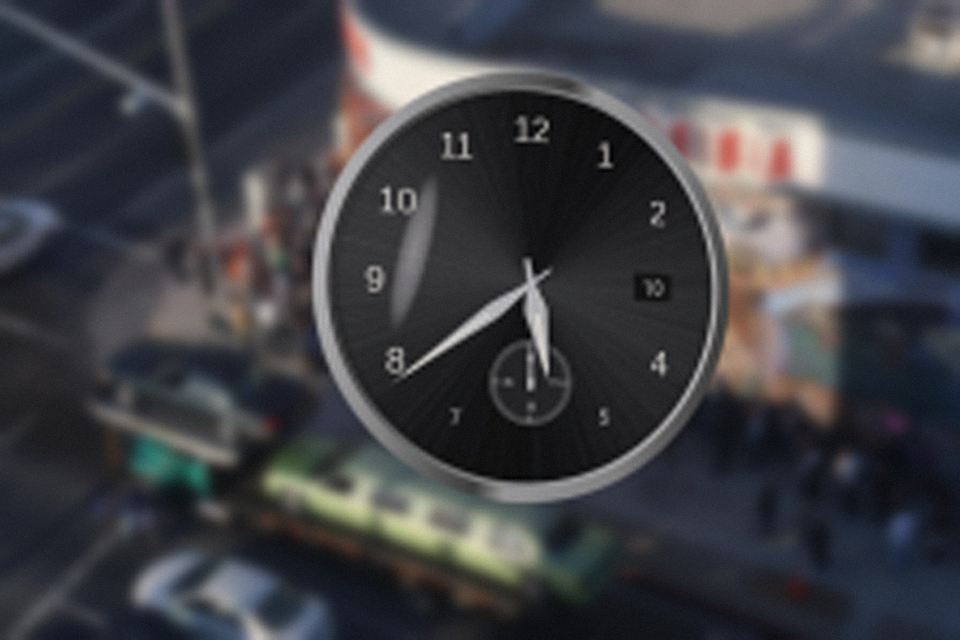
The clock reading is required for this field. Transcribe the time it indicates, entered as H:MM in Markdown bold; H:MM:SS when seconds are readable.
**5:39**
